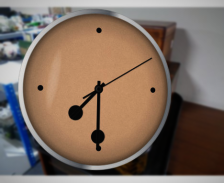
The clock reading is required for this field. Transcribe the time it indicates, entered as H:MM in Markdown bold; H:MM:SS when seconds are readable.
**7:30:10**
